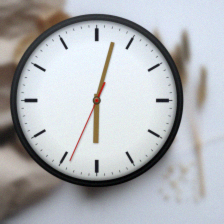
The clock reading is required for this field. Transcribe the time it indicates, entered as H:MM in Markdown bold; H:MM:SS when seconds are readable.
**6:02:34**
